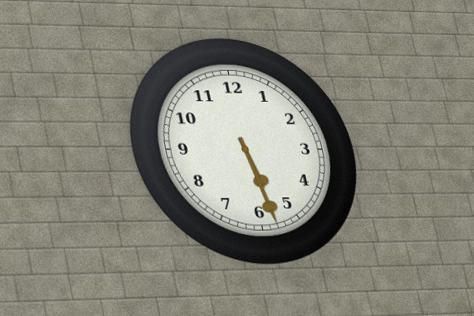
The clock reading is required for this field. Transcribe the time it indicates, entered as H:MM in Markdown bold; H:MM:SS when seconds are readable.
**5:28**
